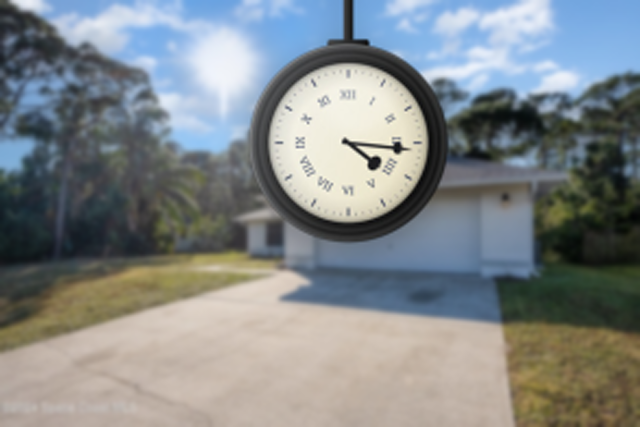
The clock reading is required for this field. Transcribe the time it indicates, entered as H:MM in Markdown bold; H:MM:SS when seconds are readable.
**4:16**
